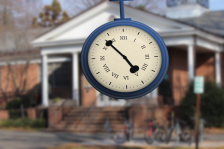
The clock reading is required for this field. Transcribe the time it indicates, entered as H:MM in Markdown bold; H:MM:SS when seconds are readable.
**4:53**
